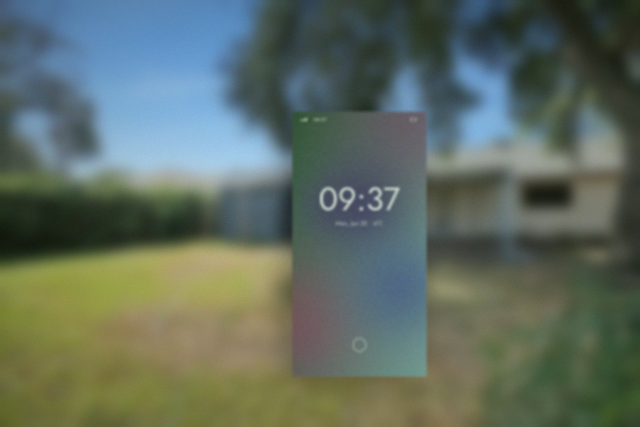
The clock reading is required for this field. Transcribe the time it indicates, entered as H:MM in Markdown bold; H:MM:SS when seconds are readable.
**9:37**
